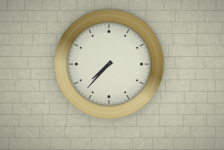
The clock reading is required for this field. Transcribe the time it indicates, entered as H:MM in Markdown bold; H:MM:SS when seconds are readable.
**7:37**
